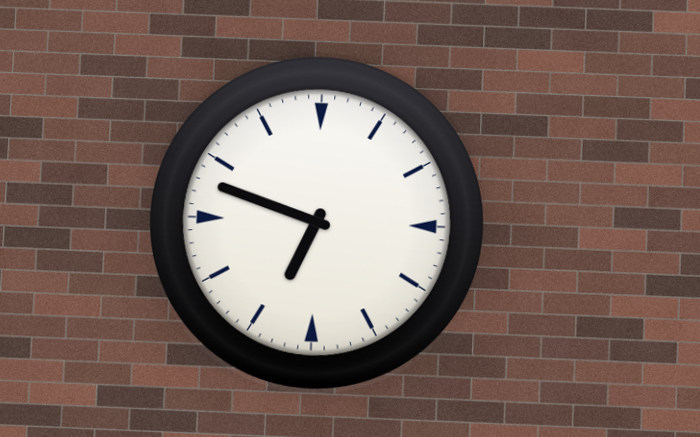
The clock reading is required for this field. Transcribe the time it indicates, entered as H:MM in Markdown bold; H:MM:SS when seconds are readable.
**6:48**
